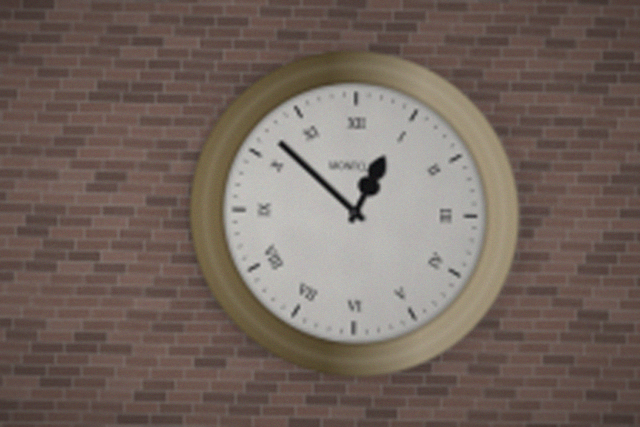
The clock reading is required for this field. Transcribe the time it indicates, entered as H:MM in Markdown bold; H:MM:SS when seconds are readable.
**12:52**
